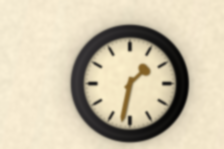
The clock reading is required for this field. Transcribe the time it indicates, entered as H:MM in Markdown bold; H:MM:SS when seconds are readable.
**1:32**
